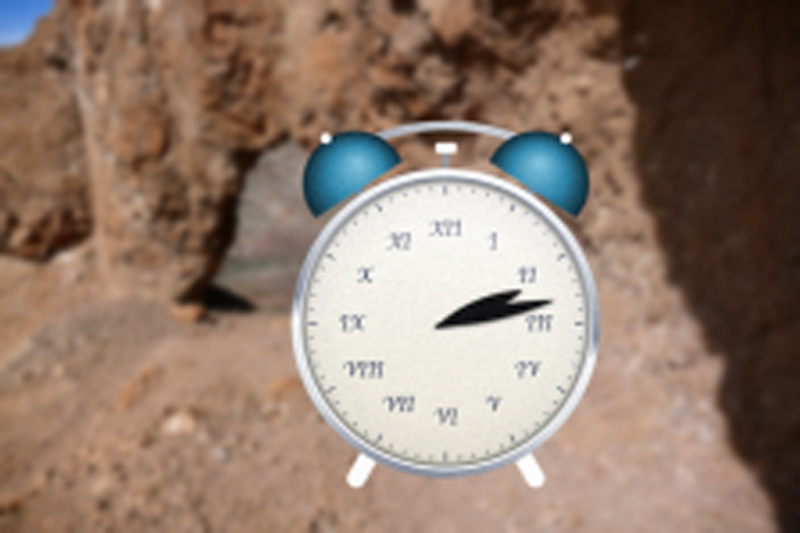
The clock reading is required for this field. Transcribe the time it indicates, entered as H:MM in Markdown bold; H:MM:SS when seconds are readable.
**2:13**
